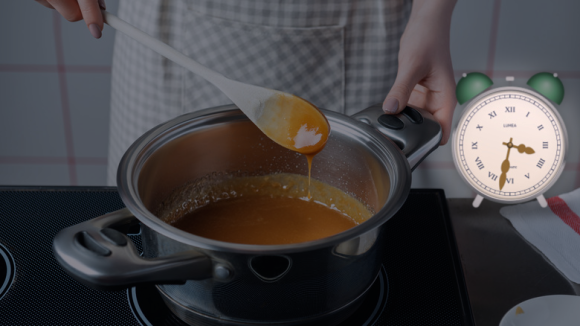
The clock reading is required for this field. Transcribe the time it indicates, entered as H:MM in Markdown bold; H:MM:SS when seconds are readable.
**3:32**
